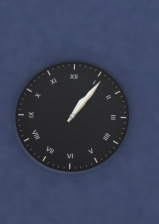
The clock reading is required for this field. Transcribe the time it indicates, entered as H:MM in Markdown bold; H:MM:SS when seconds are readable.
**1:06**
